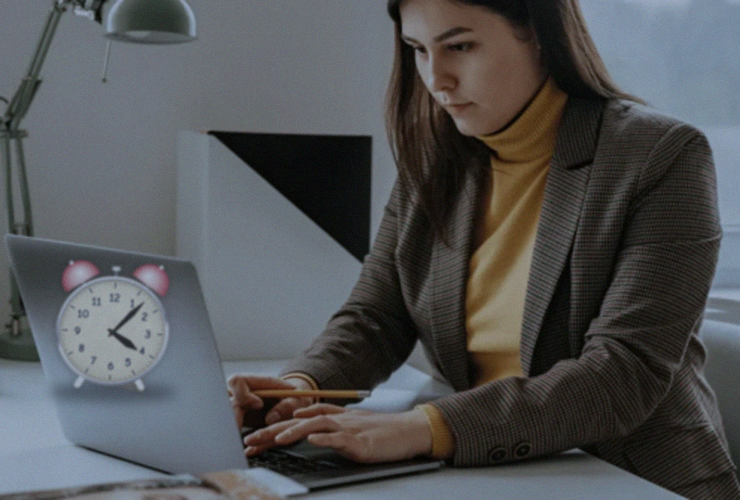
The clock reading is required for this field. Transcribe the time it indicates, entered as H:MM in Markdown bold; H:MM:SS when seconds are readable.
**4:07**
